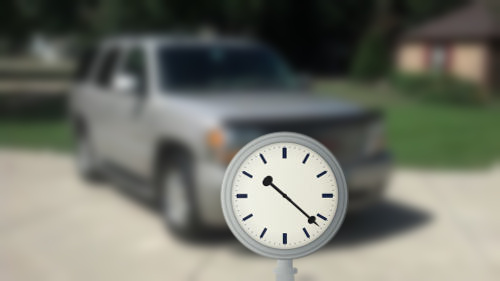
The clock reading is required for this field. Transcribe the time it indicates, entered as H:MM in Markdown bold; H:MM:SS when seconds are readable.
**10:22**
